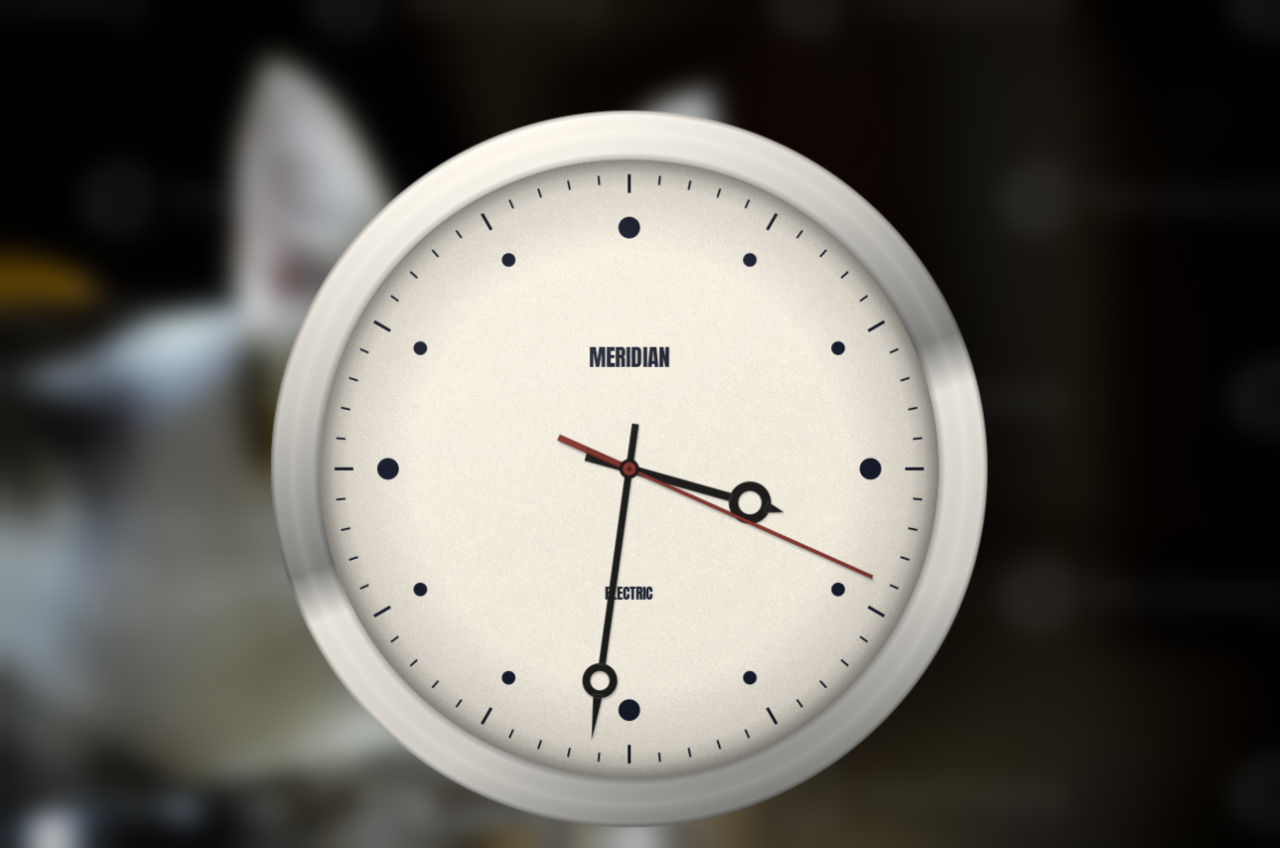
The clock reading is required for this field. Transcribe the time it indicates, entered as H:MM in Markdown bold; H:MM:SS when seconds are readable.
**3:31:19**
